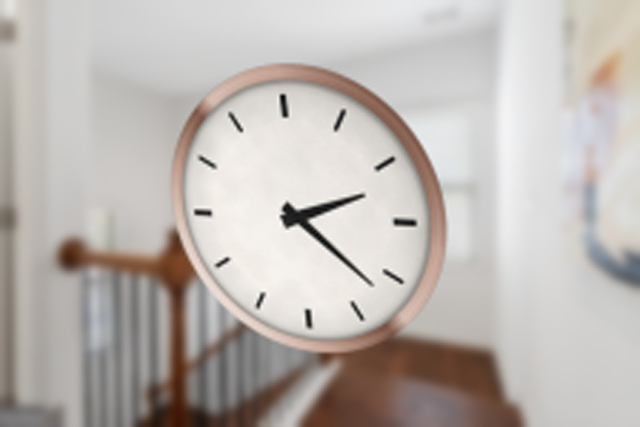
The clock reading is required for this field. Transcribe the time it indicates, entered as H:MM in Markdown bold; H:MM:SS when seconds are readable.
**2:22**
